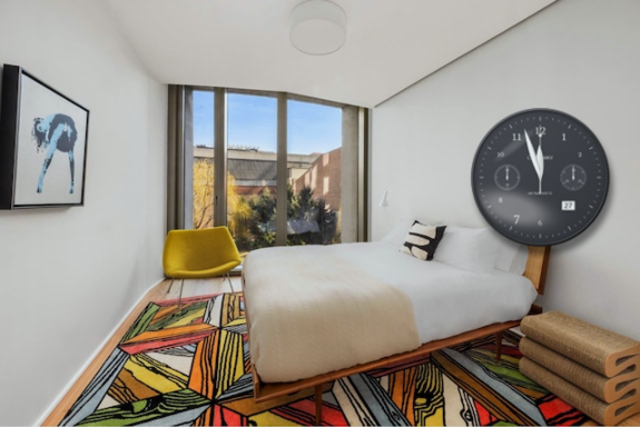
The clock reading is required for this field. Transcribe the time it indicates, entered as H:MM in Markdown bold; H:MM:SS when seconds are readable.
**11:57**
